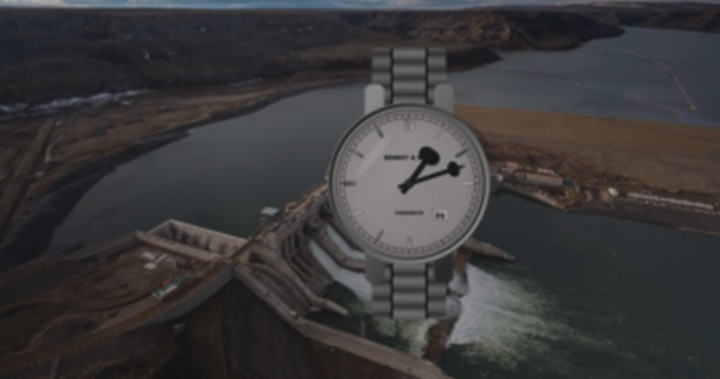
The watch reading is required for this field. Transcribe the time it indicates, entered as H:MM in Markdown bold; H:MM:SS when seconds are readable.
**1:12**
